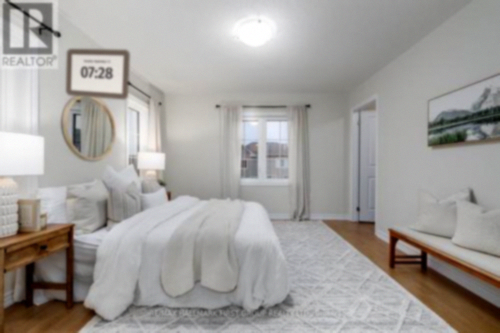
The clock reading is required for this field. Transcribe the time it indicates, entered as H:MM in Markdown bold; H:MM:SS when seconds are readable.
**7:28**
